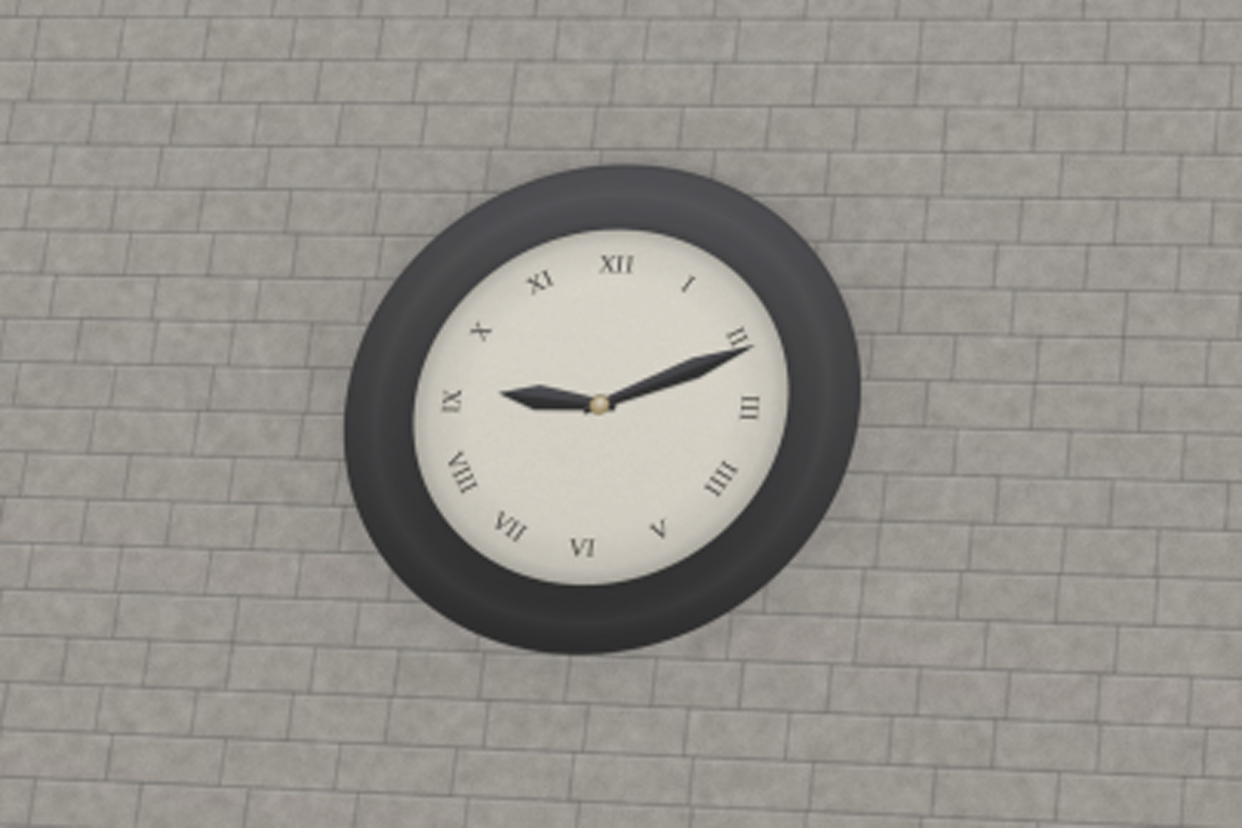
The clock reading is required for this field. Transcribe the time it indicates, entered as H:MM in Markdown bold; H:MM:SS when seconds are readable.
**9:11**
